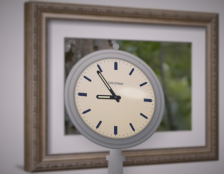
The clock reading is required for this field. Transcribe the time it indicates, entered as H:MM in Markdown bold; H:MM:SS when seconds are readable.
**8:54**
